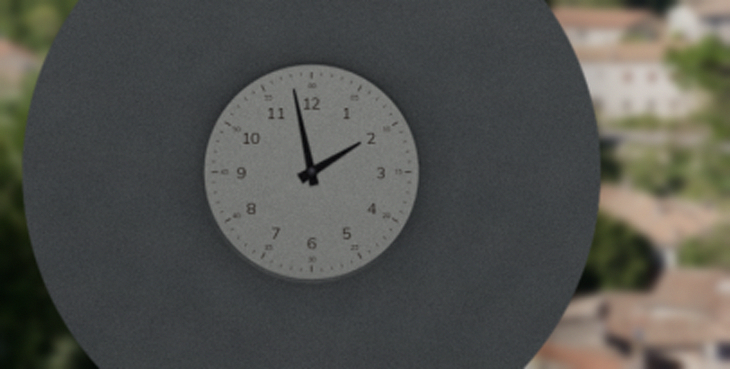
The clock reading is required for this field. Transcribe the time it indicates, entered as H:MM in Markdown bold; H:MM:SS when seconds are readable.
**1:58**
